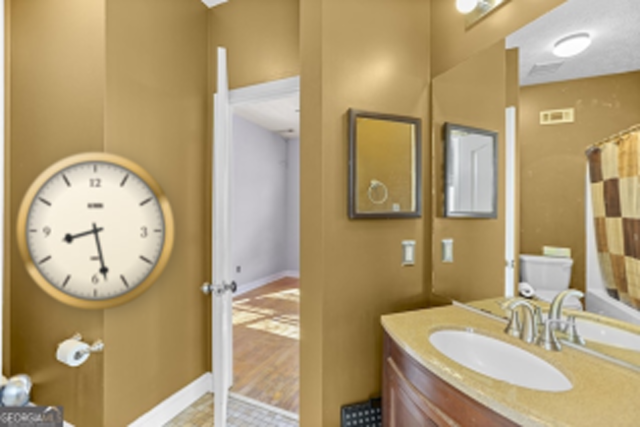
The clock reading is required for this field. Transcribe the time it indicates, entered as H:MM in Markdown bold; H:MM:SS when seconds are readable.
**8:28**
